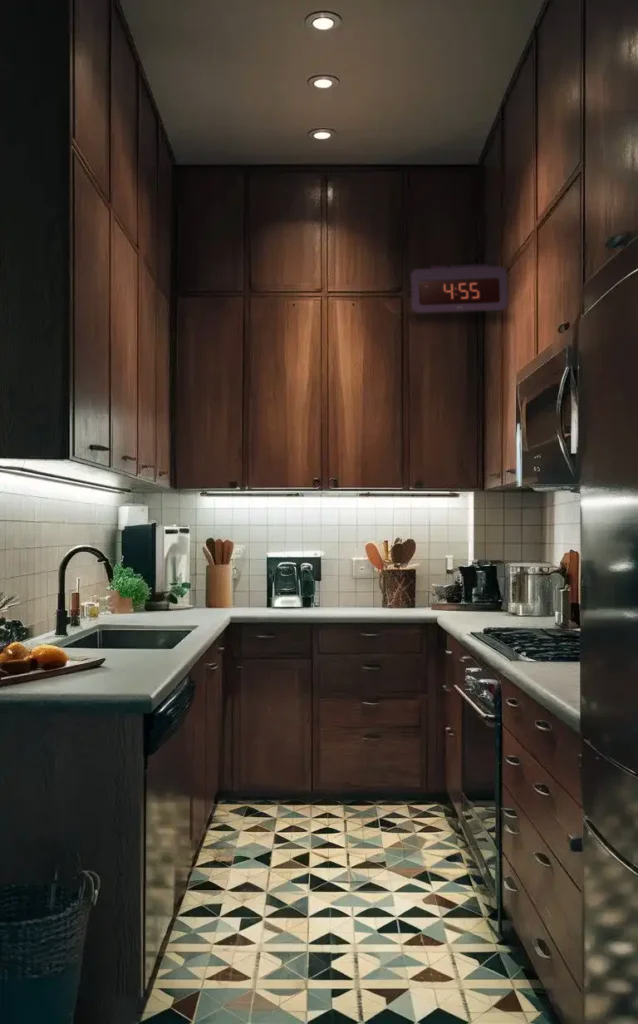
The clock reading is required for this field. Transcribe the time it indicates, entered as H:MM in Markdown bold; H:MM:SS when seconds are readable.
**4:55**
